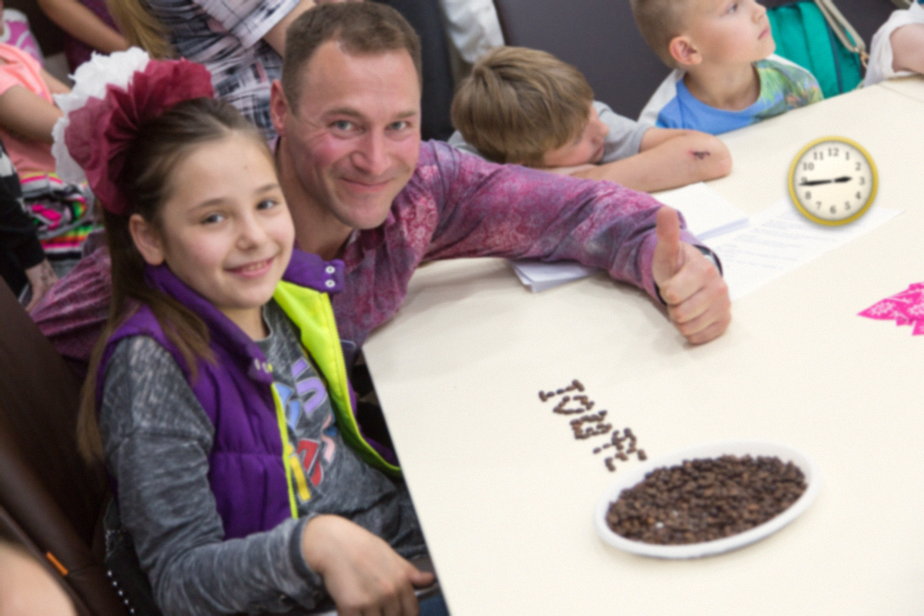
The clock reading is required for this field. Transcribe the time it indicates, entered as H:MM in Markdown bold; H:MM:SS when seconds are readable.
**2:44**
